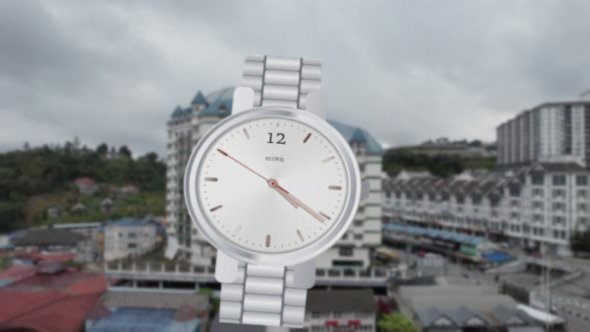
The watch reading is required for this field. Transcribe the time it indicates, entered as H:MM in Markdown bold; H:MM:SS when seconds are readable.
**4:20:50**
